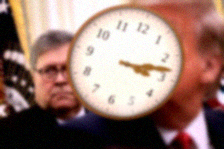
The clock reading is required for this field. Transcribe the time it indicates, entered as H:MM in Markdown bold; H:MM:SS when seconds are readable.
**3:13**
